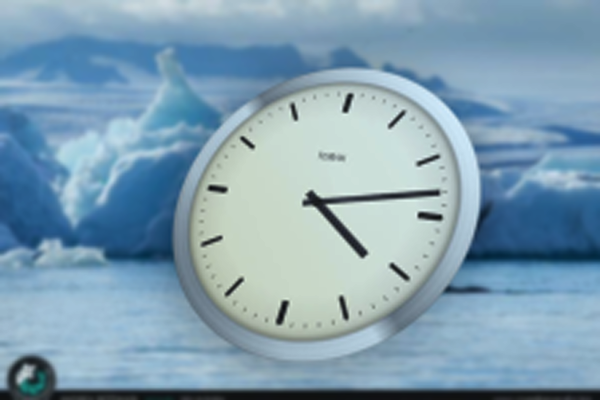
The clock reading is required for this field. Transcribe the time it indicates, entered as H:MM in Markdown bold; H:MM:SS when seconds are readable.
**4:13**
